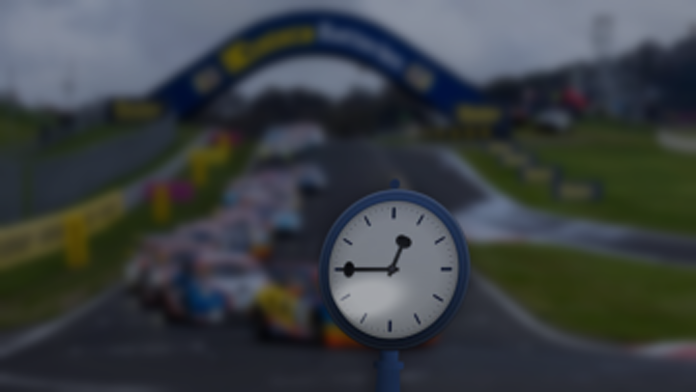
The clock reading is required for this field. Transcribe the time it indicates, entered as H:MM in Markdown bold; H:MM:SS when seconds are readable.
**12:45**
